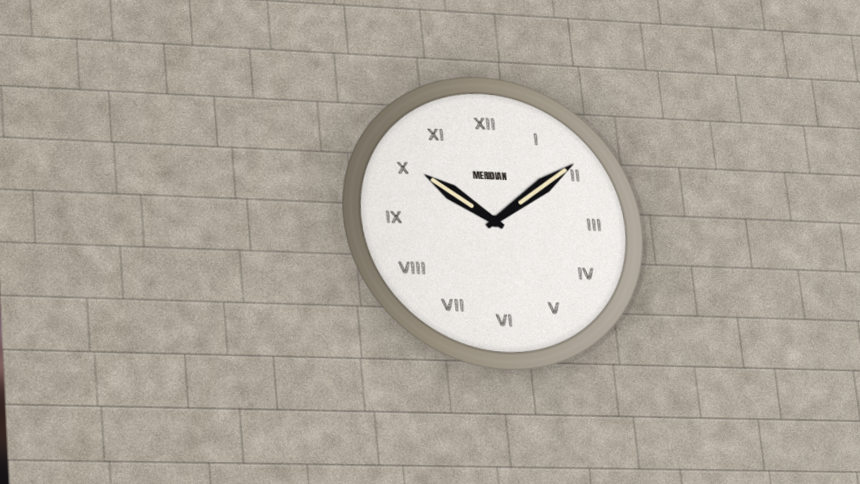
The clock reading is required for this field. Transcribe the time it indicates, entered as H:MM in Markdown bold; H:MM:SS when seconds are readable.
**10:09**
